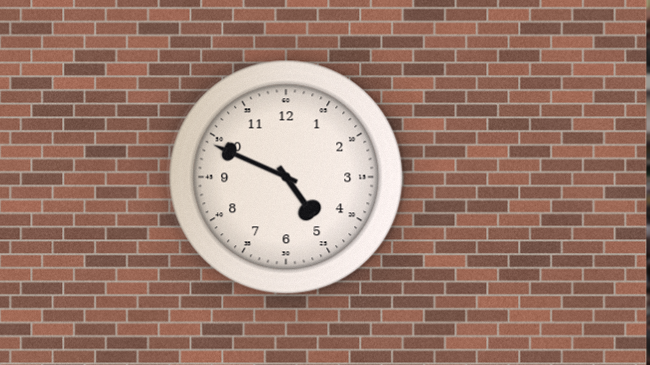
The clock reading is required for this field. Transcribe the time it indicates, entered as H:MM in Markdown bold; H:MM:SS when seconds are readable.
**4:49**
